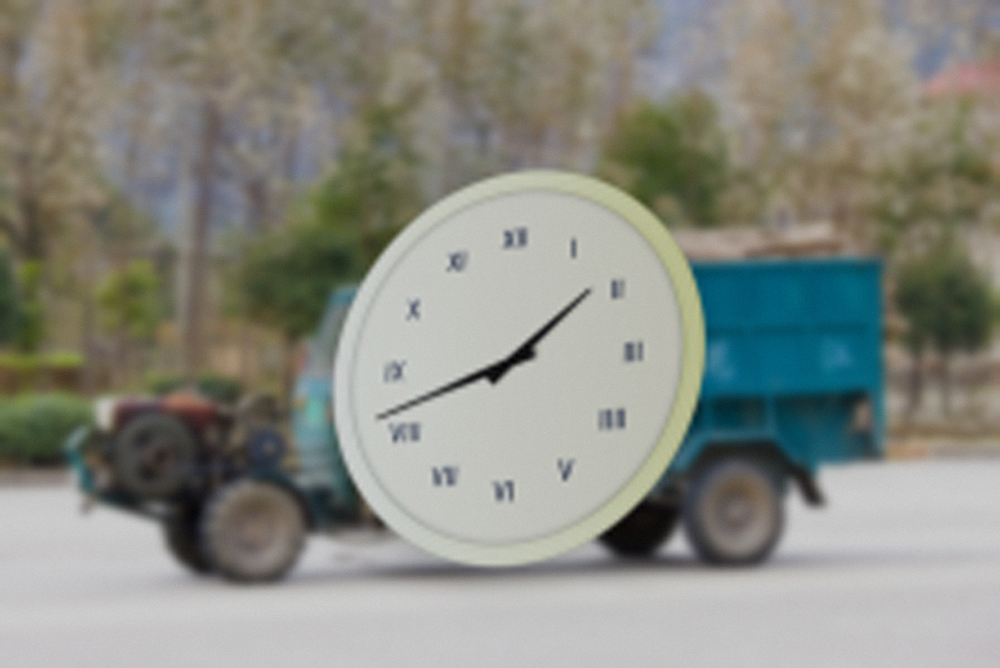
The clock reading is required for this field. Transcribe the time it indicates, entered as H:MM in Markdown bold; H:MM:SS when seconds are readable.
**1:42**
